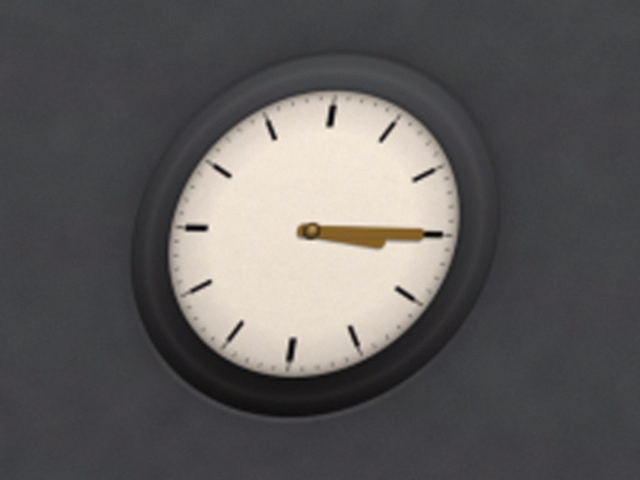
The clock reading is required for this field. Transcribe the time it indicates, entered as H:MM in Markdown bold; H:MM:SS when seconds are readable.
**3:15**
